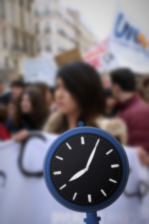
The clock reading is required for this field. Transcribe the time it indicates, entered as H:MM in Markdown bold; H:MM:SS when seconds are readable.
**8:05**
